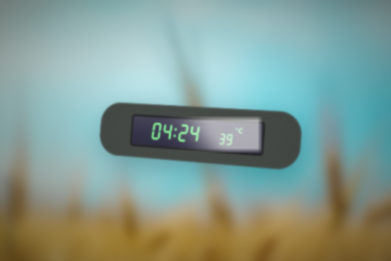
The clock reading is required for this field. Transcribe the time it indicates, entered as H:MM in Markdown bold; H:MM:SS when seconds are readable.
**4:24**
